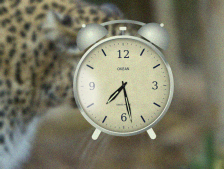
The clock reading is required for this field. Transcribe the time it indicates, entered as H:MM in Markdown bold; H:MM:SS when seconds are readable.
**7:28**
